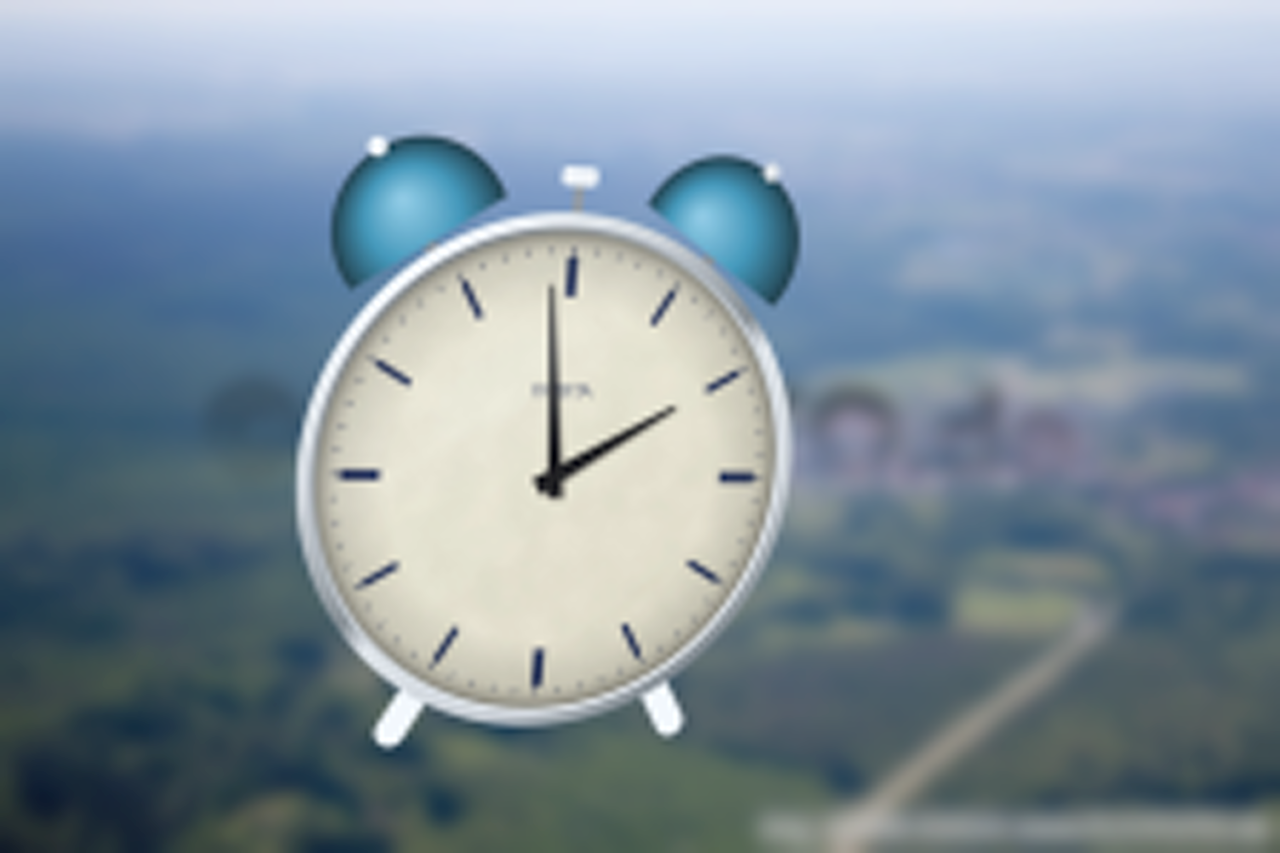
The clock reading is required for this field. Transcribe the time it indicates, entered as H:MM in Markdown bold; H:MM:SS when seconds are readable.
**1:59**
